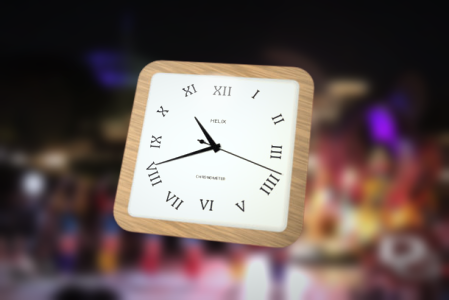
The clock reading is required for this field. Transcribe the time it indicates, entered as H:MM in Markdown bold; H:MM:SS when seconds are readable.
**10:41:18**
